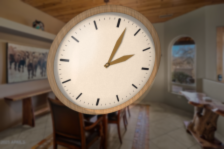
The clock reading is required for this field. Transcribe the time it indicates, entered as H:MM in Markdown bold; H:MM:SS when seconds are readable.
**2:02**
